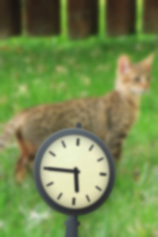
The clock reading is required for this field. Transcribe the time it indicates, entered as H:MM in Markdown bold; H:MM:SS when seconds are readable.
**5:45**
